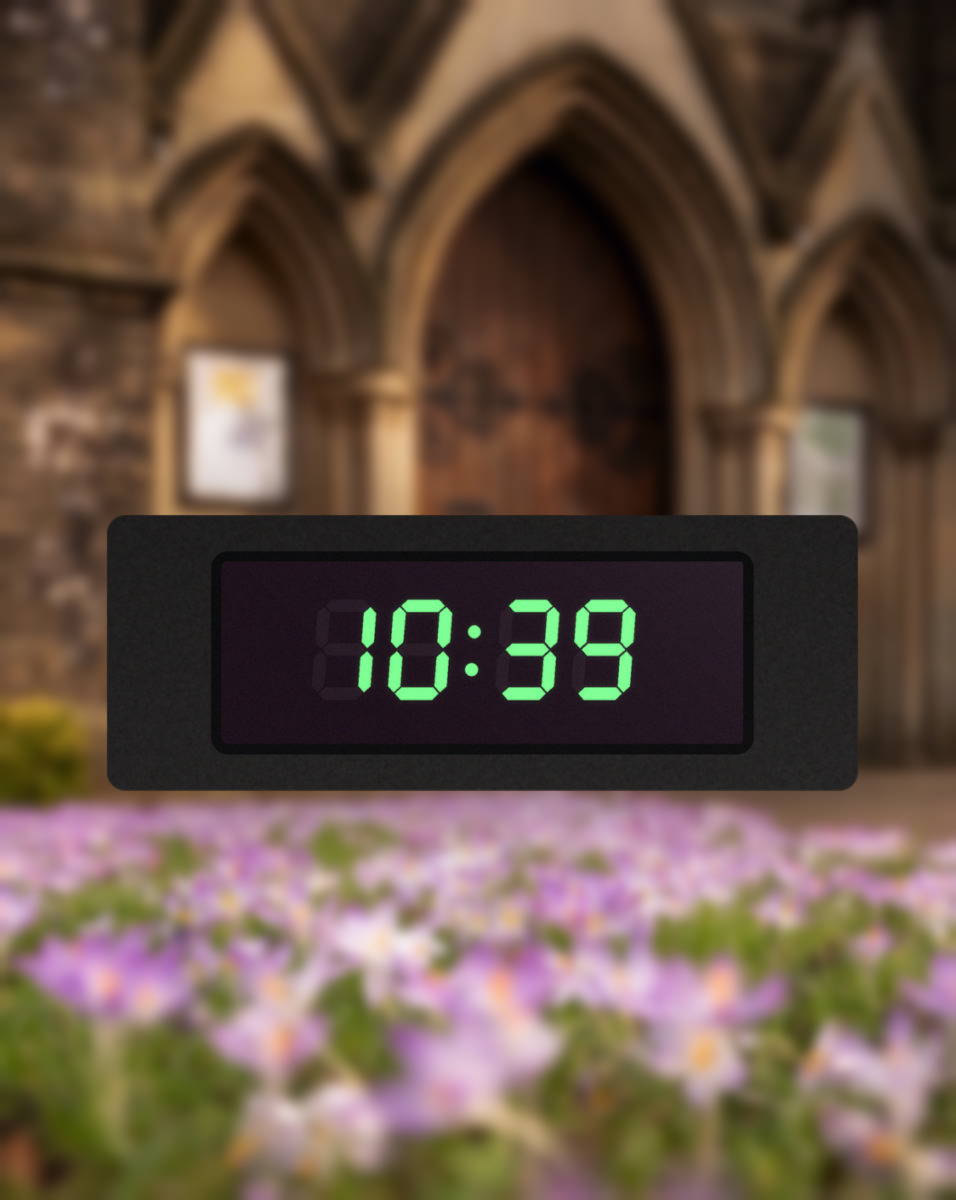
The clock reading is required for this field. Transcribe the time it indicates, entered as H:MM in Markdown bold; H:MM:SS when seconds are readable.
**10:39**
